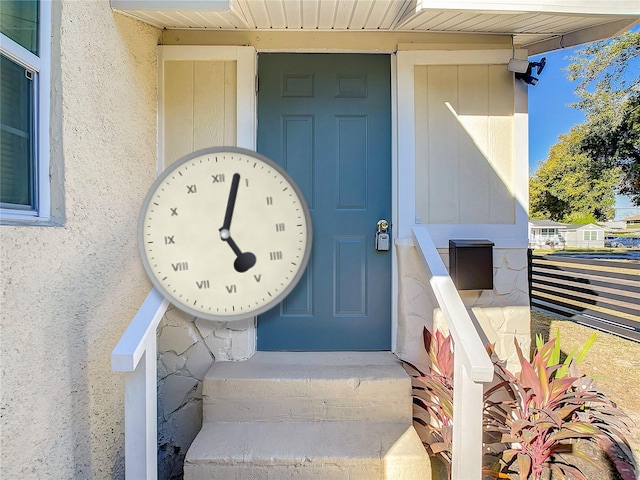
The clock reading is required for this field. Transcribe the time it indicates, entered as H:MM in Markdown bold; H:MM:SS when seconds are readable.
**5:03**
